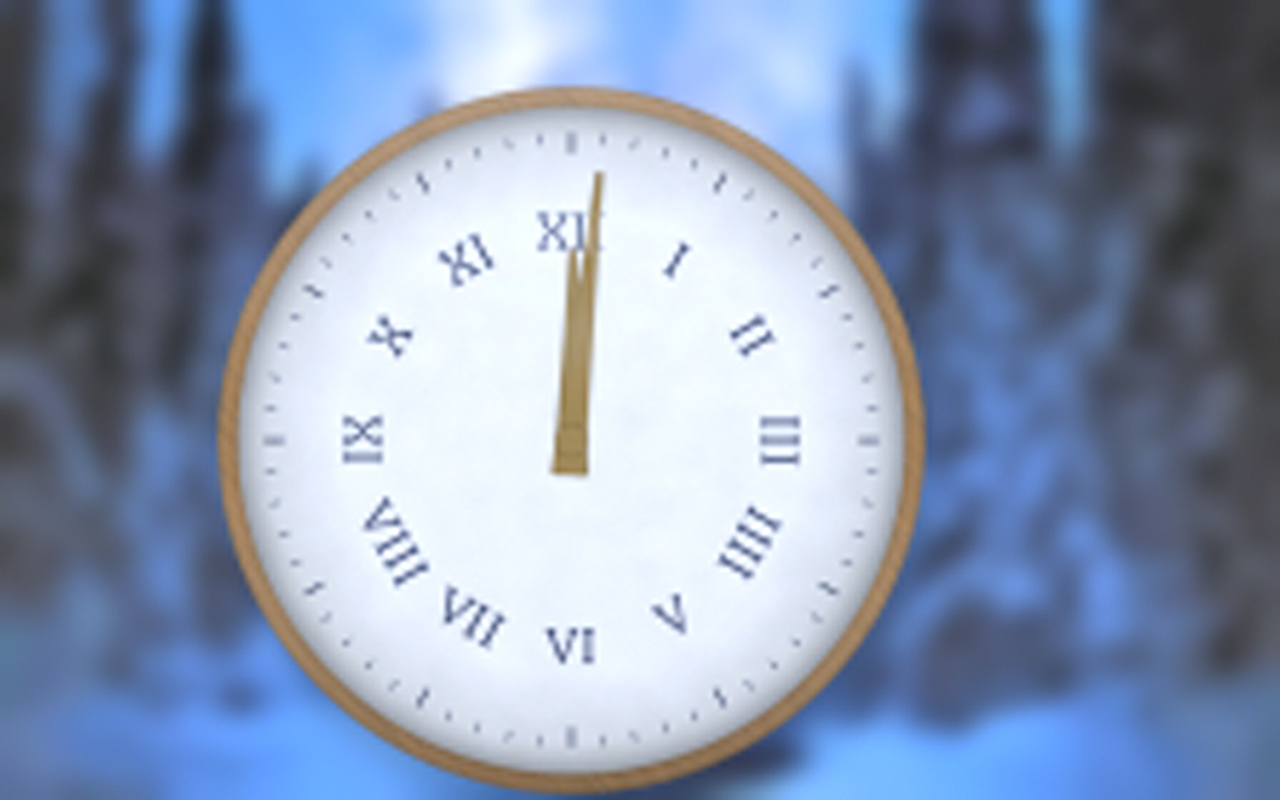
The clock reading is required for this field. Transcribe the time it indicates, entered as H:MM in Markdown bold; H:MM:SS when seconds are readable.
**12:01**
